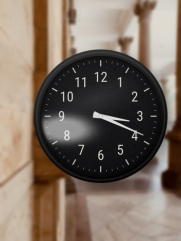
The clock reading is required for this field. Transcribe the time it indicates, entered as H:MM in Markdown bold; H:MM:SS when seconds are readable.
**3:19**
